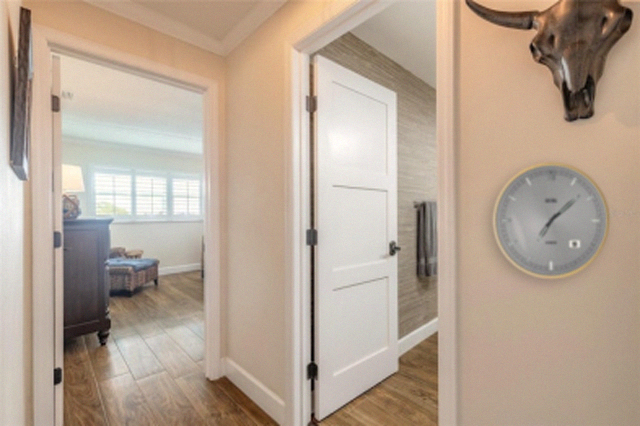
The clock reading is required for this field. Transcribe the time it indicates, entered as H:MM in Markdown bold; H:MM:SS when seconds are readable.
**7:08**
